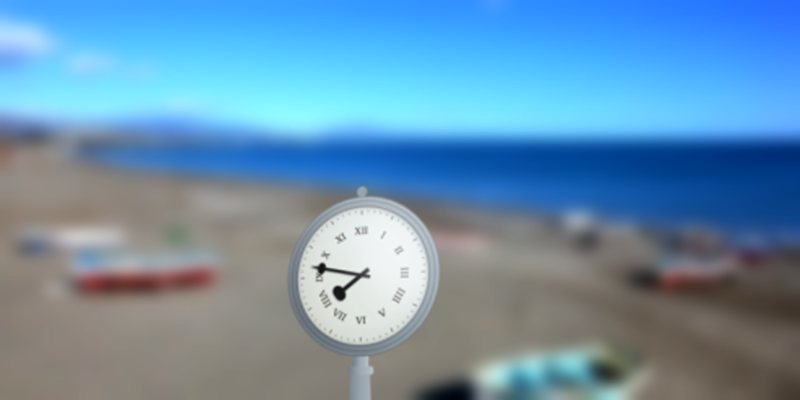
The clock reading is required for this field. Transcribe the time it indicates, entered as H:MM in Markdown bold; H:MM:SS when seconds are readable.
**7:47**
